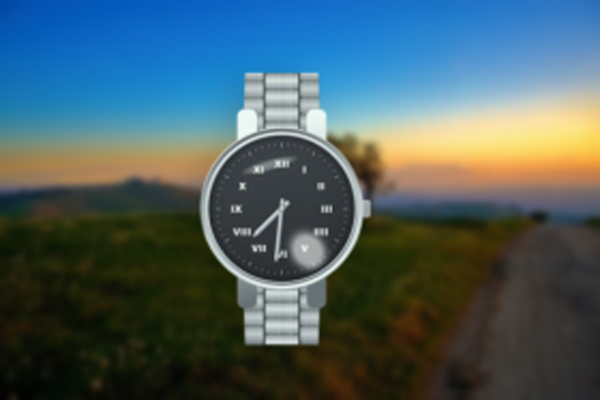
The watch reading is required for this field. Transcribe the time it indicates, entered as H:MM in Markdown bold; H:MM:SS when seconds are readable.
**7:31**
